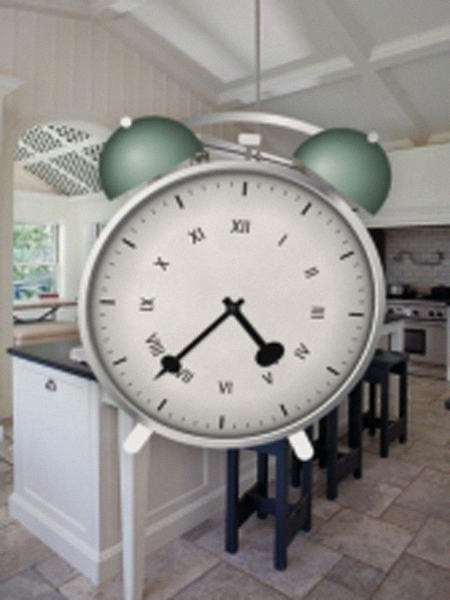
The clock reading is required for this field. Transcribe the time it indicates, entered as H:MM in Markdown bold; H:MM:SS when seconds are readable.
**4:37**
